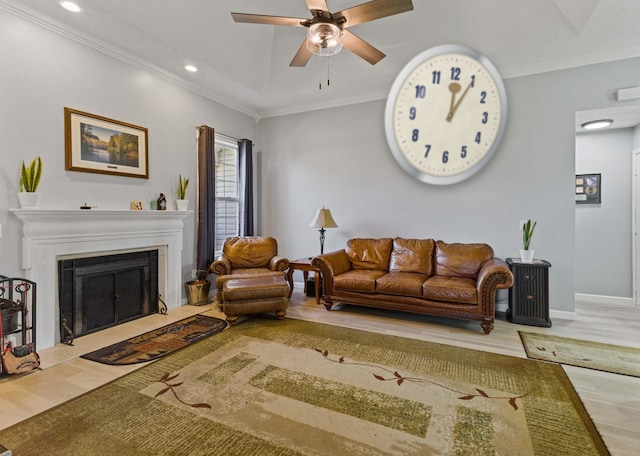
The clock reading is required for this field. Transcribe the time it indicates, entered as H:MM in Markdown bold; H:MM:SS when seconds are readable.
**12:05**
